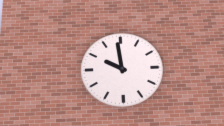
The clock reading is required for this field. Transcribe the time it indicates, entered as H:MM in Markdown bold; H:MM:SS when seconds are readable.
**9:59**
